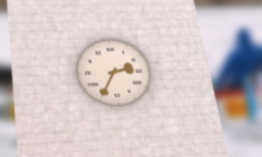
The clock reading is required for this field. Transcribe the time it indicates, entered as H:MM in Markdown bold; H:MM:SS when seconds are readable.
**2:35**
